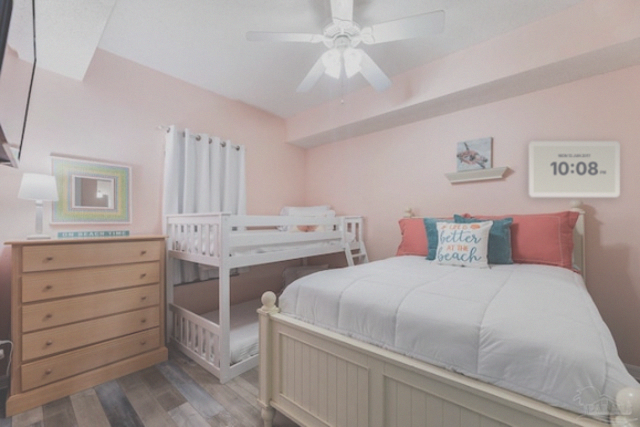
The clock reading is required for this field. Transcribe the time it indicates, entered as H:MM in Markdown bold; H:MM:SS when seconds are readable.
**10:08**
